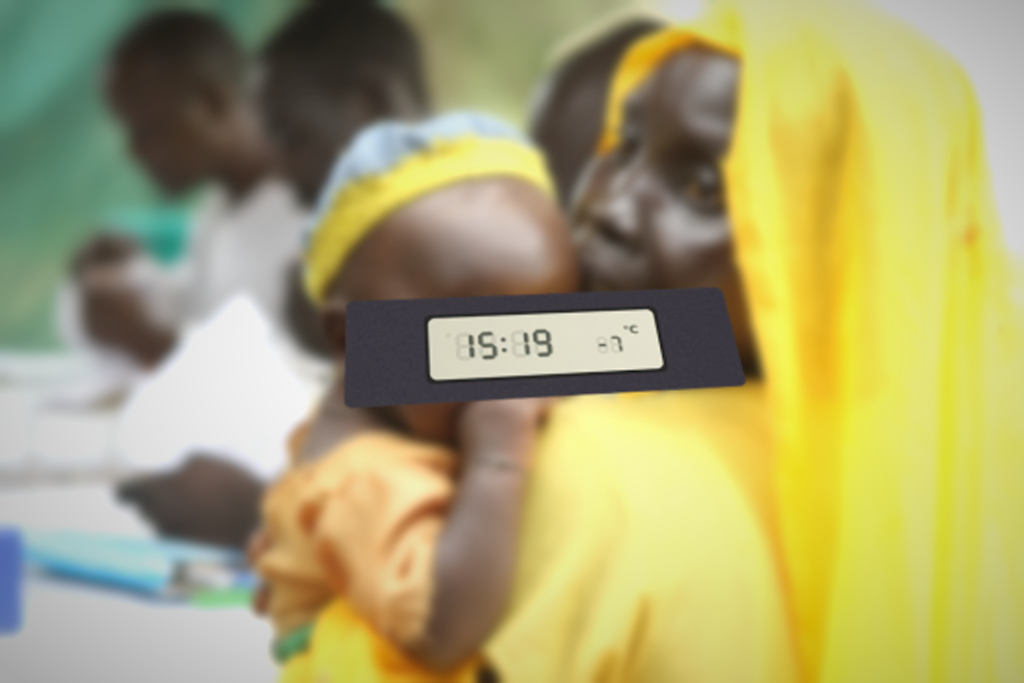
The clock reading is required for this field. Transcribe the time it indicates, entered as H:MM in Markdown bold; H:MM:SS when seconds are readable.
**15:19**
